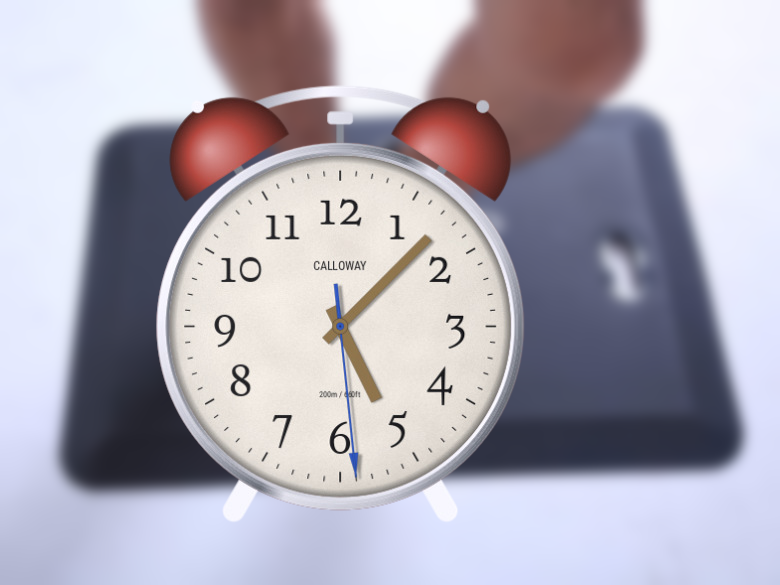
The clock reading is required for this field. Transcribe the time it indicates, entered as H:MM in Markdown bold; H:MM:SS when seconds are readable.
**5:07:29**
